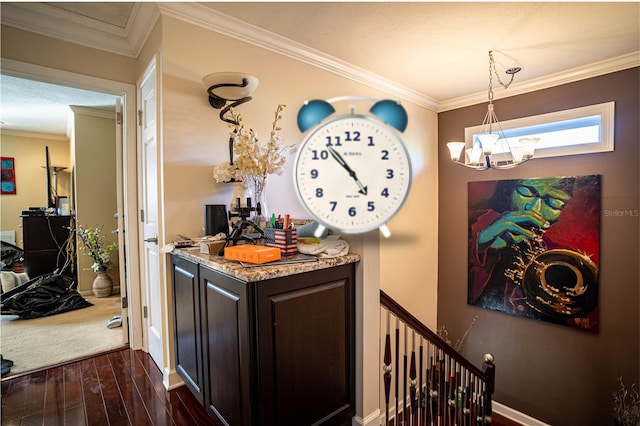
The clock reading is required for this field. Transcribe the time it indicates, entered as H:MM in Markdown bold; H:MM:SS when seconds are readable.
**4:53**
